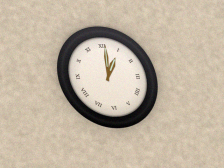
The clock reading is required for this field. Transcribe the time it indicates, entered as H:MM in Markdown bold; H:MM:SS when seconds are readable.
**1:01**
